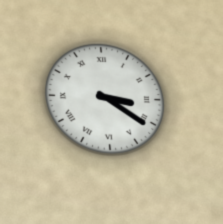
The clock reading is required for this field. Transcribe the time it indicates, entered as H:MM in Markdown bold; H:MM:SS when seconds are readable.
**3:21**
